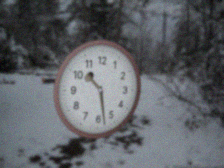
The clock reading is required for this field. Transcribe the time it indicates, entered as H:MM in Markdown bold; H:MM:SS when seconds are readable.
**10:28**
